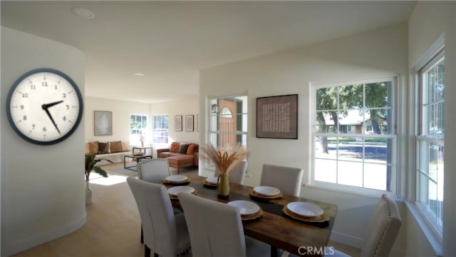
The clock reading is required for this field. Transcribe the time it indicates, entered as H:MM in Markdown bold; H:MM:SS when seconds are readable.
**2:25**
